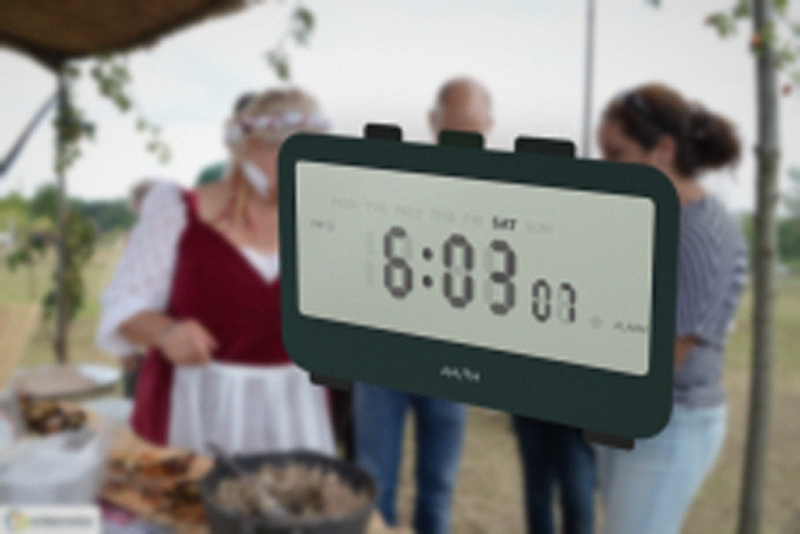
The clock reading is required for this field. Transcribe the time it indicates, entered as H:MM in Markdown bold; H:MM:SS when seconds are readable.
**6:03:07**
